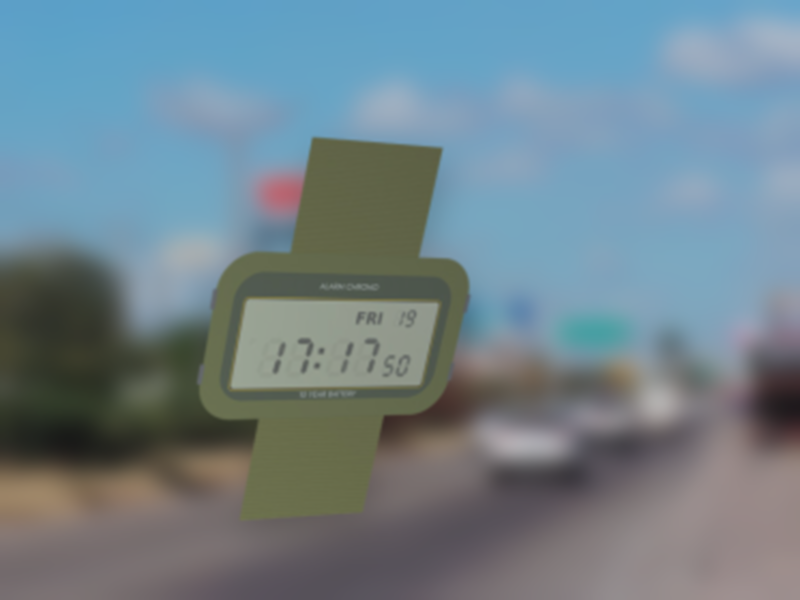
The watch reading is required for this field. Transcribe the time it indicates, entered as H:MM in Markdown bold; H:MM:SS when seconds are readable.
**17:17:50**
